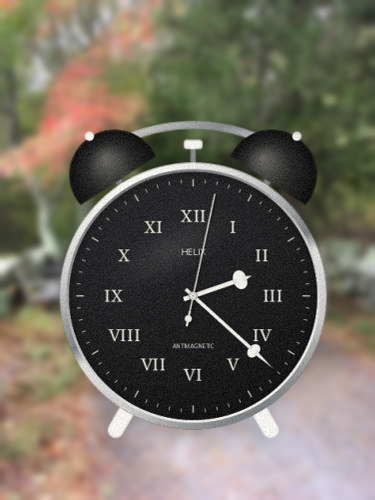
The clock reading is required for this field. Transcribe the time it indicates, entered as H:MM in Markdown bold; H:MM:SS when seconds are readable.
**2:22:02**
